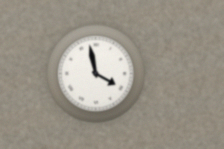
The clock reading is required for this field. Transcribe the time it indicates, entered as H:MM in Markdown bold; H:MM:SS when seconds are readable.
**3:58**
